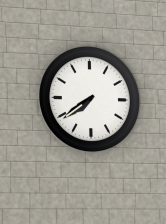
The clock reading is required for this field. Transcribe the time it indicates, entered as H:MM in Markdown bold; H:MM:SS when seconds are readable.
**7:39**
